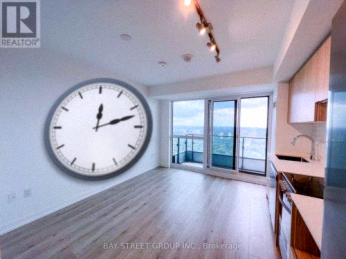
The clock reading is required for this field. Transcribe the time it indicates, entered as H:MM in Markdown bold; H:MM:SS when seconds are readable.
**12:12**
